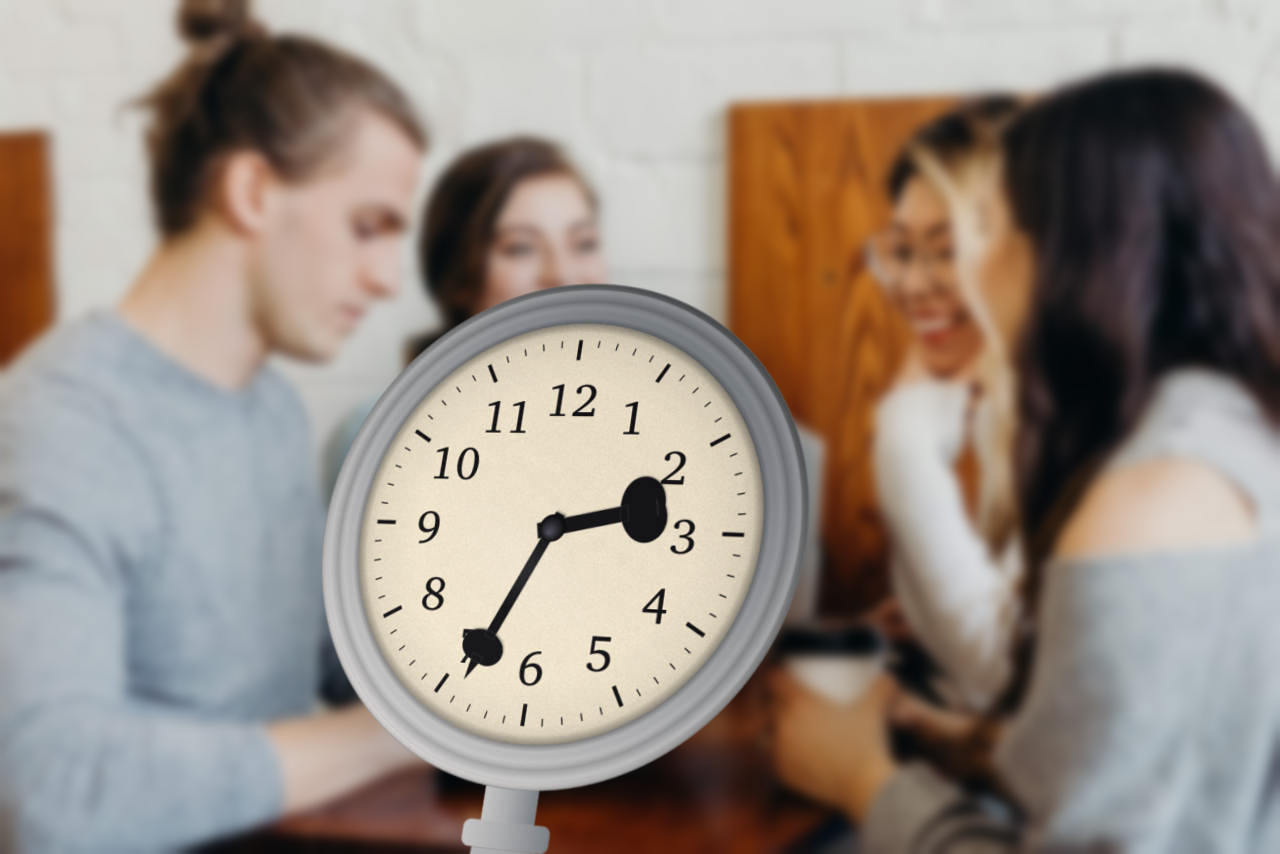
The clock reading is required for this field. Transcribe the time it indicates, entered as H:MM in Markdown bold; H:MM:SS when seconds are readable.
**2:34**
